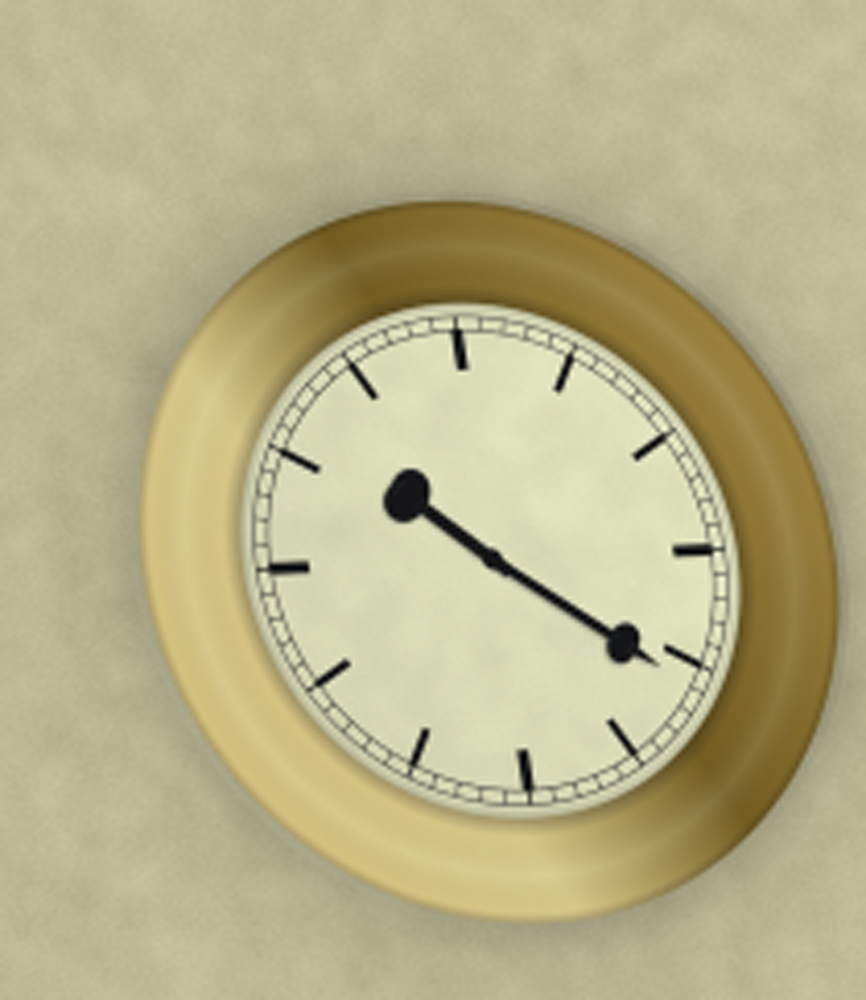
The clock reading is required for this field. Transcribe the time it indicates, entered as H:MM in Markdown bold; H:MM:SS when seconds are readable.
**10:21**
